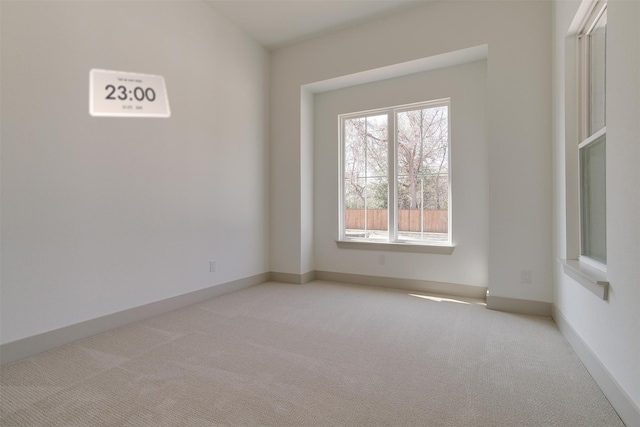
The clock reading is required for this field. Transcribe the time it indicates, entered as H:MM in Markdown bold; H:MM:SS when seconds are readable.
**23:00**
